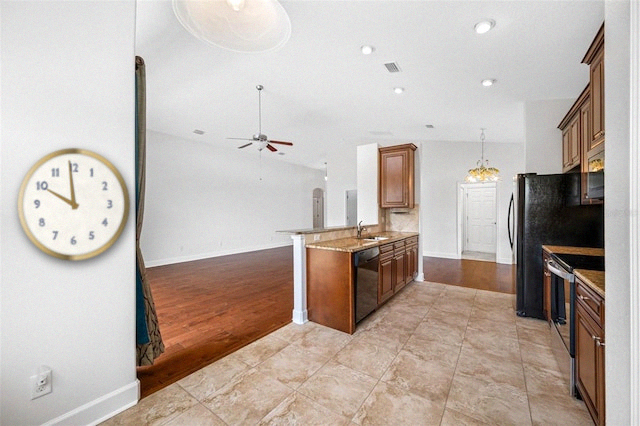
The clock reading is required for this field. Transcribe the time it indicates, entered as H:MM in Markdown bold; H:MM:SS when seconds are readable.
**9:59**
